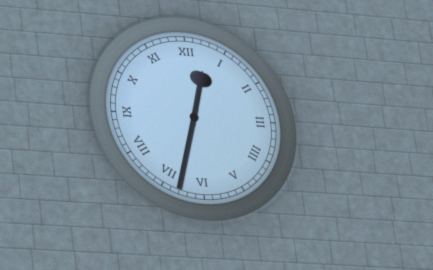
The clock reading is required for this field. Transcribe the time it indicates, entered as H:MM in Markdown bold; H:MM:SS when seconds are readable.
**12:33**
